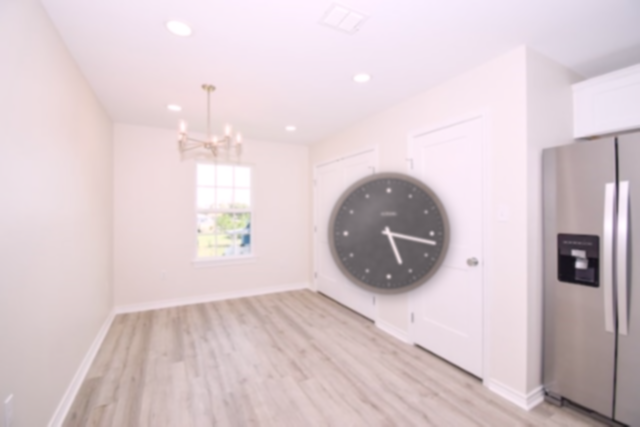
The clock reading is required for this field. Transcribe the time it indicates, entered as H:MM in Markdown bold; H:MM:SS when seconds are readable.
**5:17**
